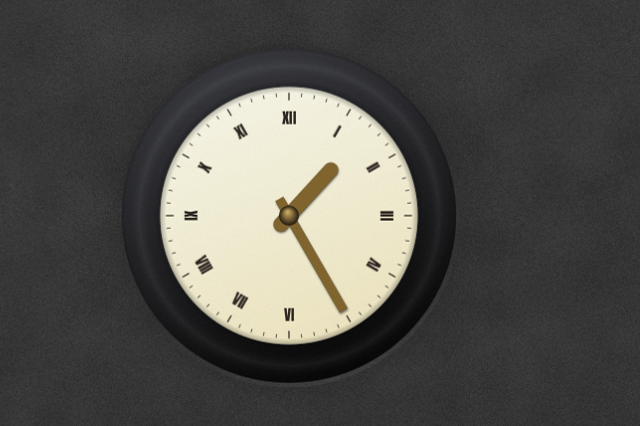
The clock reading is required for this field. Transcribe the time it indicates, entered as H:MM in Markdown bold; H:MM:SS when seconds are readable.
**1:25**
